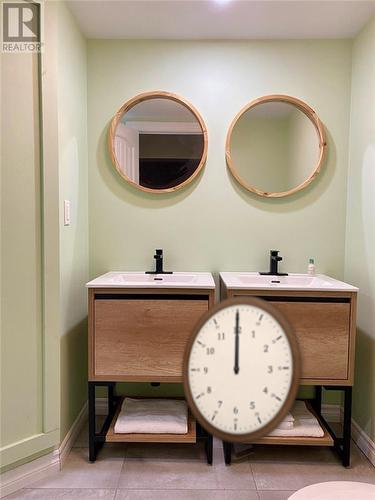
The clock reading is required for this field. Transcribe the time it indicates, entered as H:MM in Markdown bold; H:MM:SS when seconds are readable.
**12:00**
